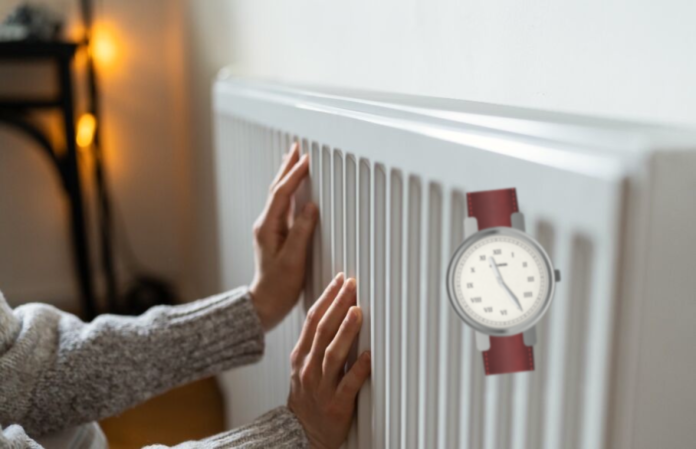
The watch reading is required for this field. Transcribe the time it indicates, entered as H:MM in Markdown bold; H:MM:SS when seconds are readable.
**11:25**
